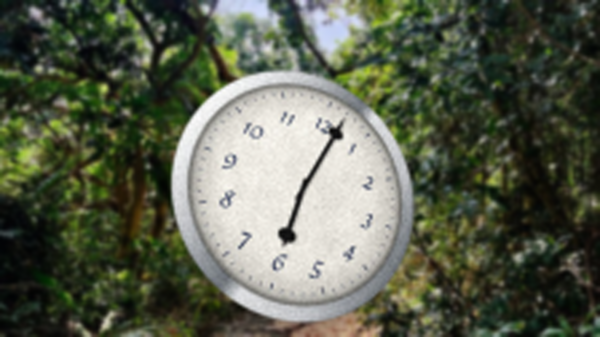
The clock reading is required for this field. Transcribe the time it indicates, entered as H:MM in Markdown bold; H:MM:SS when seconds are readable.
**6:02**
